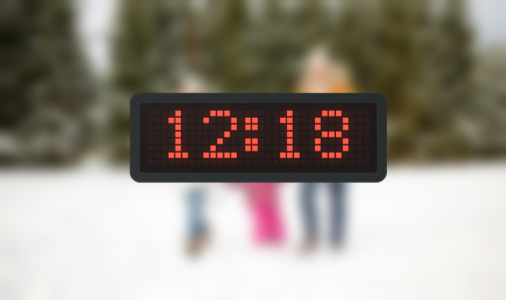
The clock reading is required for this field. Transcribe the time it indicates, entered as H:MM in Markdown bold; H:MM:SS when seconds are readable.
**12:18**
